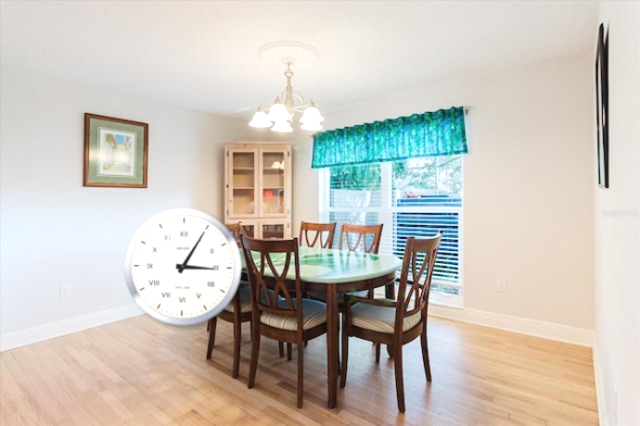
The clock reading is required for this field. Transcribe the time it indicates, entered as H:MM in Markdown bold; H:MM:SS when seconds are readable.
**3:05**
